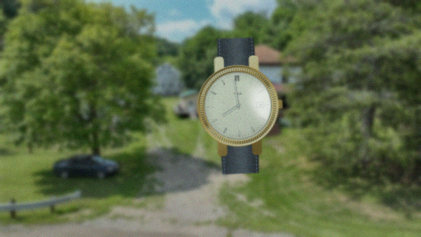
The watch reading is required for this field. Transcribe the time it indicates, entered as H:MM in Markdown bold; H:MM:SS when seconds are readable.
**7:59**
